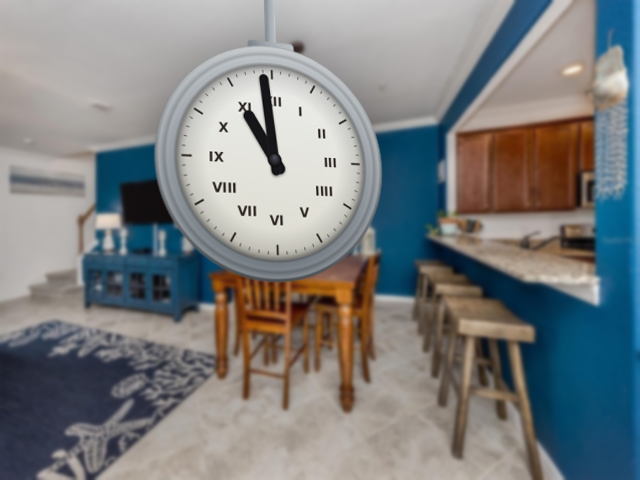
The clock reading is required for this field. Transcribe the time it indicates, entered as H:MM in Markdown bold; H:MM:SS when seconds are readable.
**10:59**
